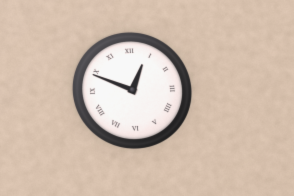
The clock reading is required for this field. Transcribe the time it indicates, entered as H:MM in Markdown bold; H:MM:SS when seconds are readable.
**12:49**
